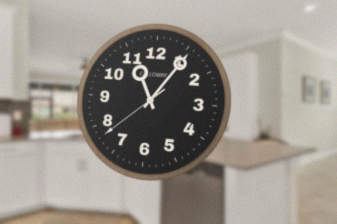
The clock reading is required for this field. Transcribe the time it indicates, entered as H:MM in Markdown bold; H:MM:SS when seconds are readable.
**11:05:38**
